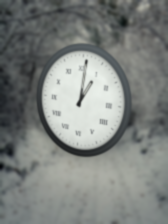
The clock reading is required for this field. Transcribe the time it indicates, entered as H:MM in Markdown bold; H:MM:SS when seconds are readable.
**1:01**
